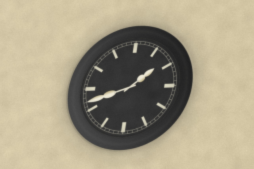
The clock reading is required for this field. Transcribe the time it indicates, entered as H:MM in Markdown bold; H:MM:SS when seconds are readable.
**1:42**
